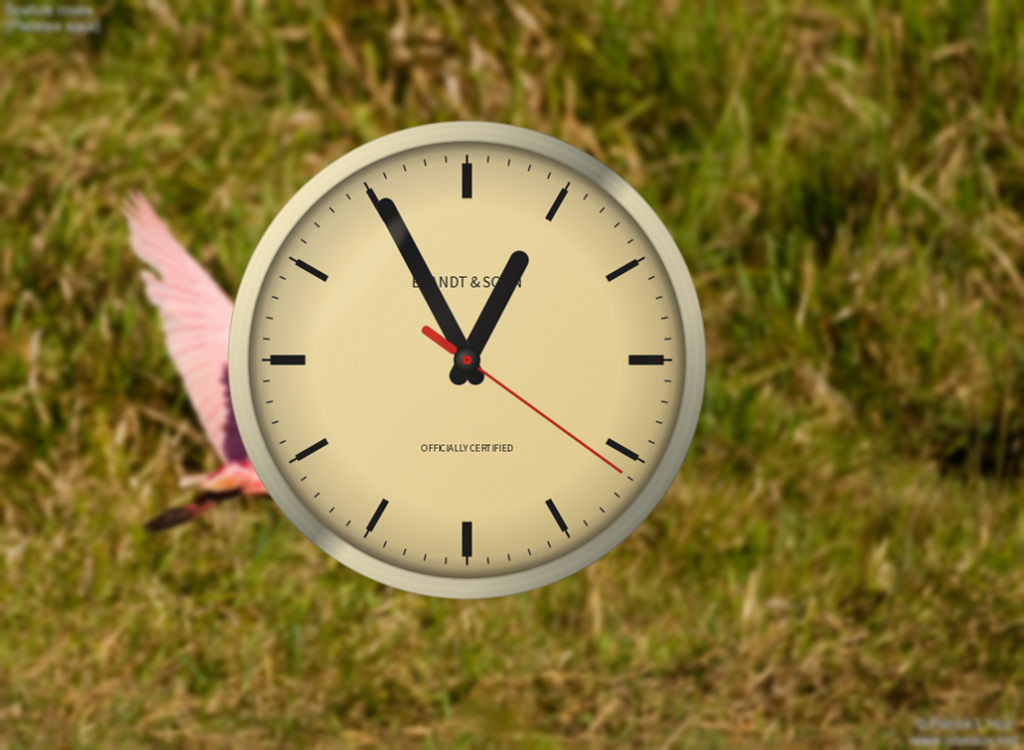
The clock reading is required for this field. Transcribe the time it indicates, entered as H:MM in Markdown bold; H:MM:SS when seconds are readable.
**12:55:21**
